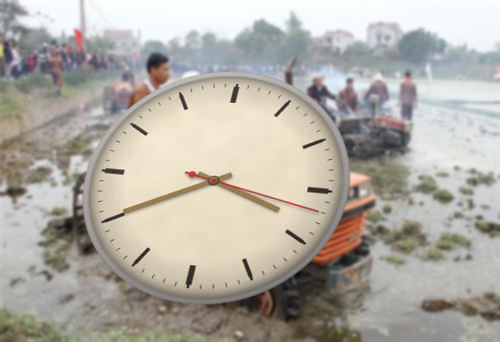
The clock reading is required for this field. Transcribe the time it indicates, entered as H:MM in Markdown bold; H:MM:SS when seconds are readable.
**3:40:17**
